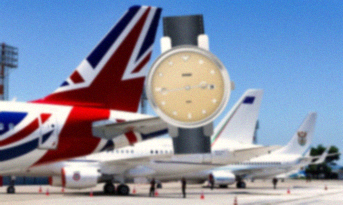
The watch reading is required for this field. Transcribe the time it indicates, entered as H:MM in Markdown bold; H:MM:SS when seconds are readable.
**2:44**
